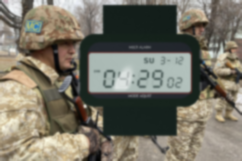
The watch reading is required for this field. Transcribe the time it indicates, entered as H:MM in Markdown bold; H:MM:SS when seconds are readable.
**4:29**
